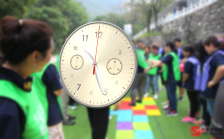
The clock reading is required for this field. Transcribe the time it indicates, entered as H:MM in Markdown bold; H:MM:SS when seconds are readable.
**10:26**
